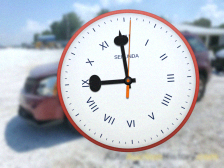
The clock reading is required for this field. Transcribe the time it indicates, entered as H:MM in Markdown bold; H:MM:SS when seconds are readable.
**8:59:01**
